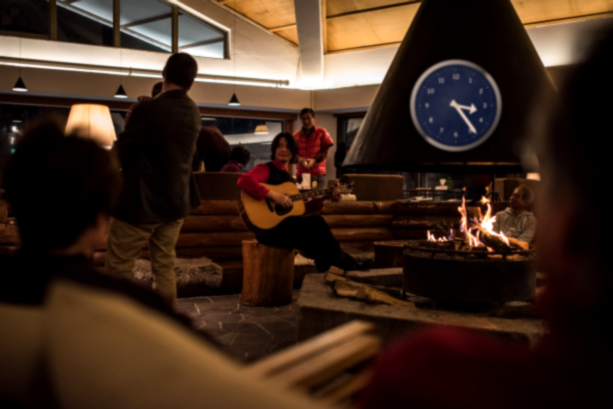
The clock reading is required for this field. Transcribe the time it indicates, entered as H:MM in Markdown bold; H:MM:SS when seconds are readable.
**3:24**
